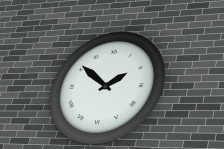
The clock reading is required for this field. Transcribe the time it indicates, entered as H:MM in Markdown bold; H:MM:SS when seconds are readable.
**1:51**
